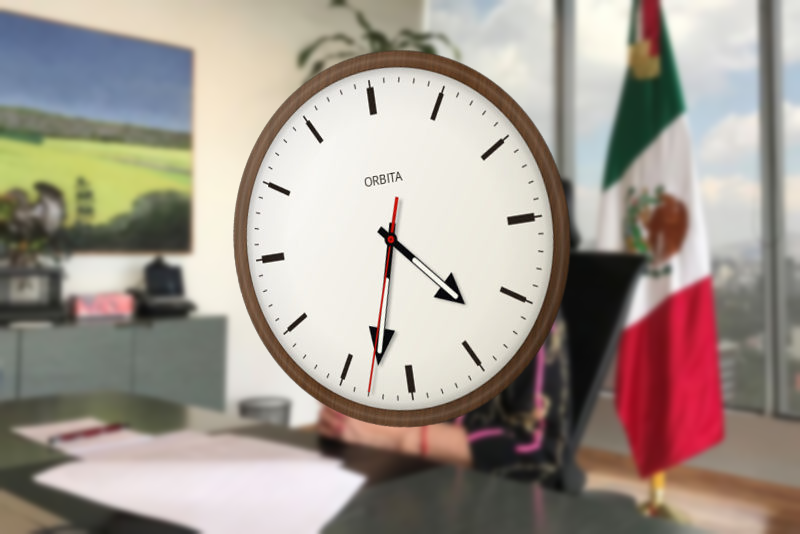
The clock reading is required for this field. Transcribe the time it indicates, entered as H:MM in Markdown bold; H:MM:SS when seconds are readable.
**4:32:33**
